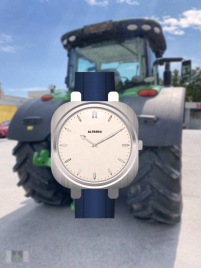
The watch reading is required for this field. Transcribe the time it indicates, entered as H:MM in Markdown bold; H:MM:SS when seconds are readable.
**10:10**
